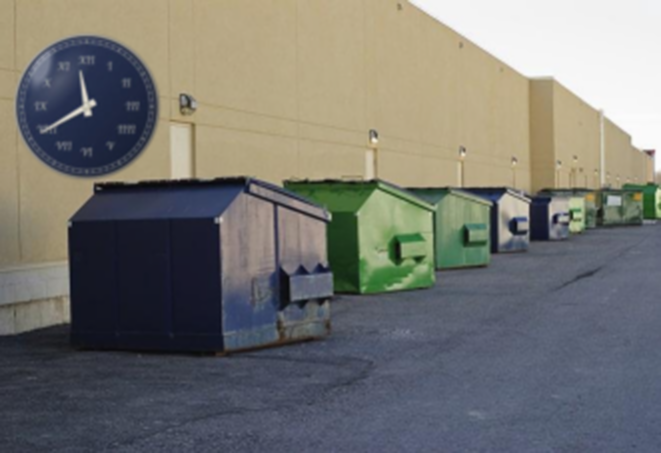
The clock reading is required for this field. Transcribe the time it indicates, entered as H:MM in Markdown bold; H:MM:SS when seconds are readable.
**11:40**
